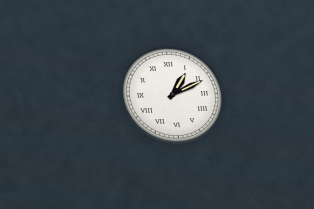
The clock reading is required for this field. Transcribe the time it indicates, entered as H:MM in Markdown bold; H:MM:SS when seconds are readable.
**1:11**
